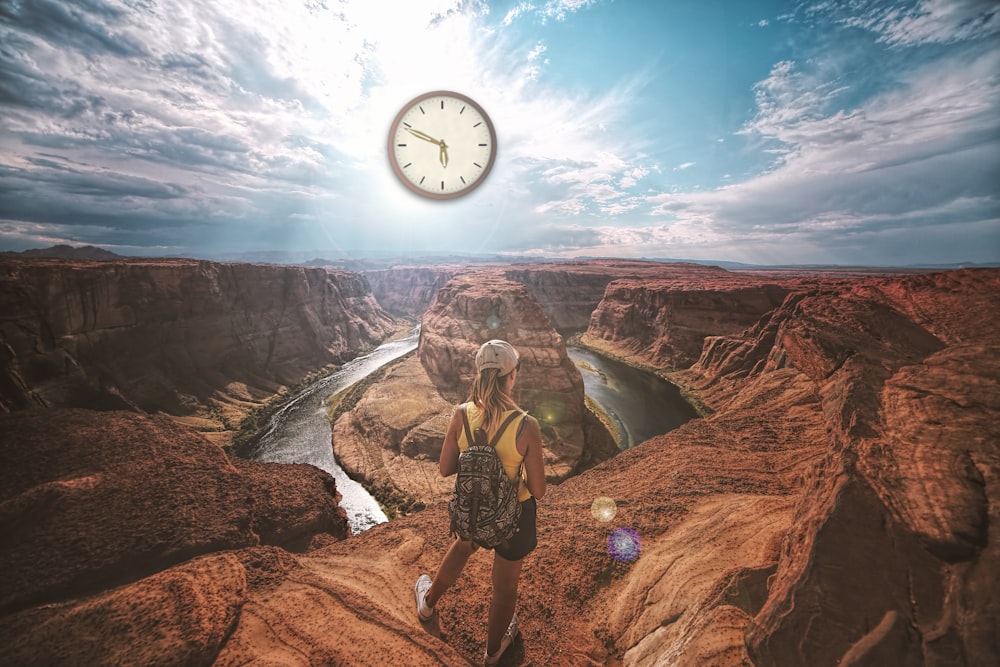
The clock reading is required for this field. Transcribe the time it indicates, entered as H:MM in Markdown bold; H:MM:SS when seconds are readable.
**5:49**
